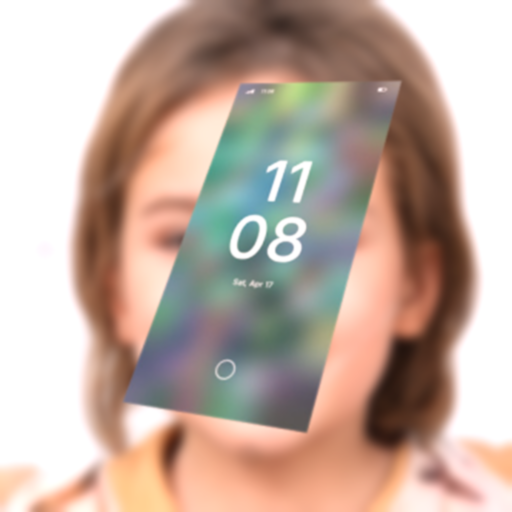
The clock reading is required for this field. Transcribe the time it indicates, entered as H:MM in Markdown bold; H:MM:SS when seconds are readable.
**11:08**
